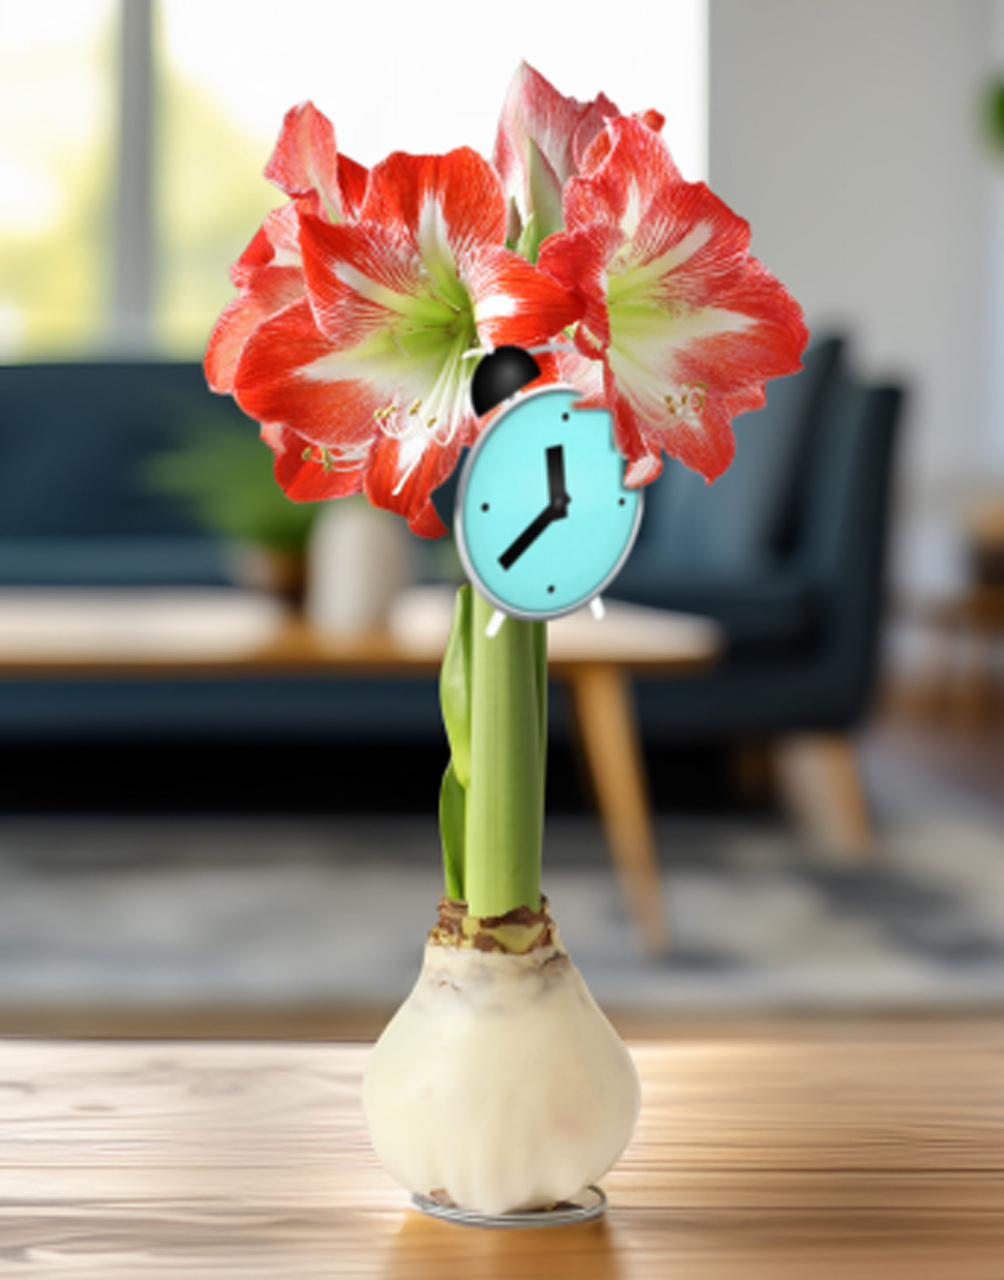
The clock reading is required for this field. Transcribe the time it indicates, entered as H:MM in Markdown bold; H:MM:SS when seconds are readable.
**11:38**
